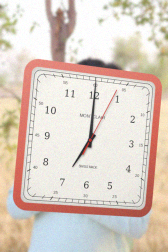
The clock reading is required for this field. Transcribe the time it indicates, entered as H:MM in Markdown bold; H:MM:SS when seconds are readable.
**7:00:04**
